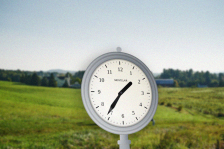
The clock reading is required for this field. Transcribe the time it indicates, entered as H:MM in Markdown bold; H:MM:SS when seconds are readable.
**1:36**
